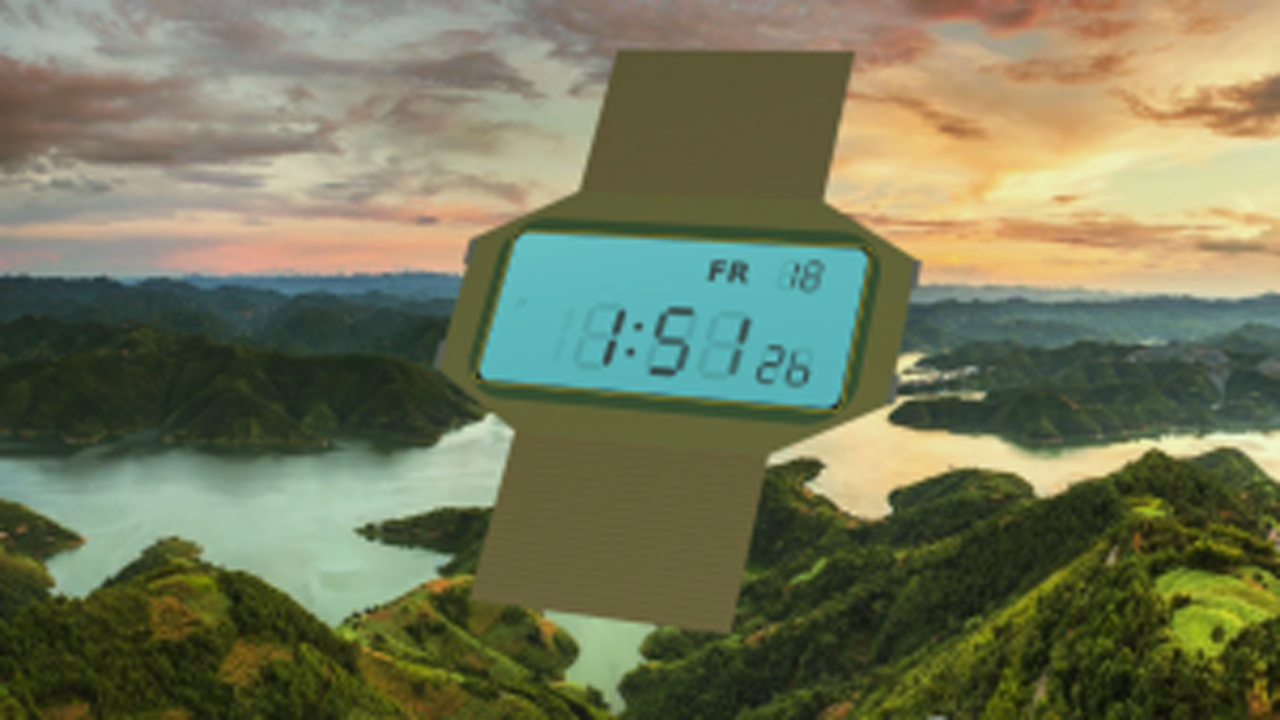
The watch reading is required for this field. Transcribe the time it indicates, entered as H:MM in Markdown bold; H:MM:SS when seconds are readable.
**1:51:26**
